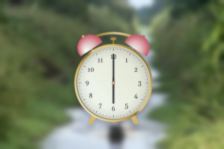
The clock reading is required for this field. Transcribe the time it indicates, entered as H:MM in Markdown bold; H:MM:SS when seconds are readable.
**6:00**
